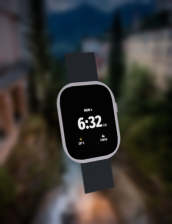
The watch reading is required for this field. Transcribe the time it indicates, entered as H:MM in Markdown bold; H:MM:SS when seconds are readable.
**6:32**
